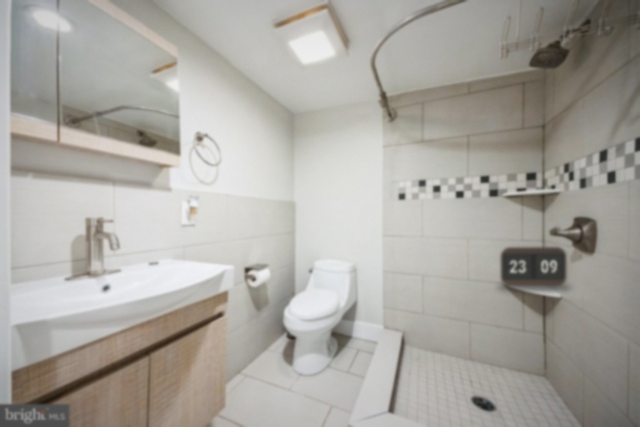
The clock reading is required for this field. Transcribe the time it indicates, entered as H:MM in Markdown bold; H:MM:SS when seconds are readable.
**23:09**
